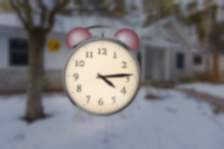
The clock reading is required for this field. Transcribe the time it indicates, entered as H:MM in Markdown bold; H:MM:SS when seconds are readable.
**4:14**
